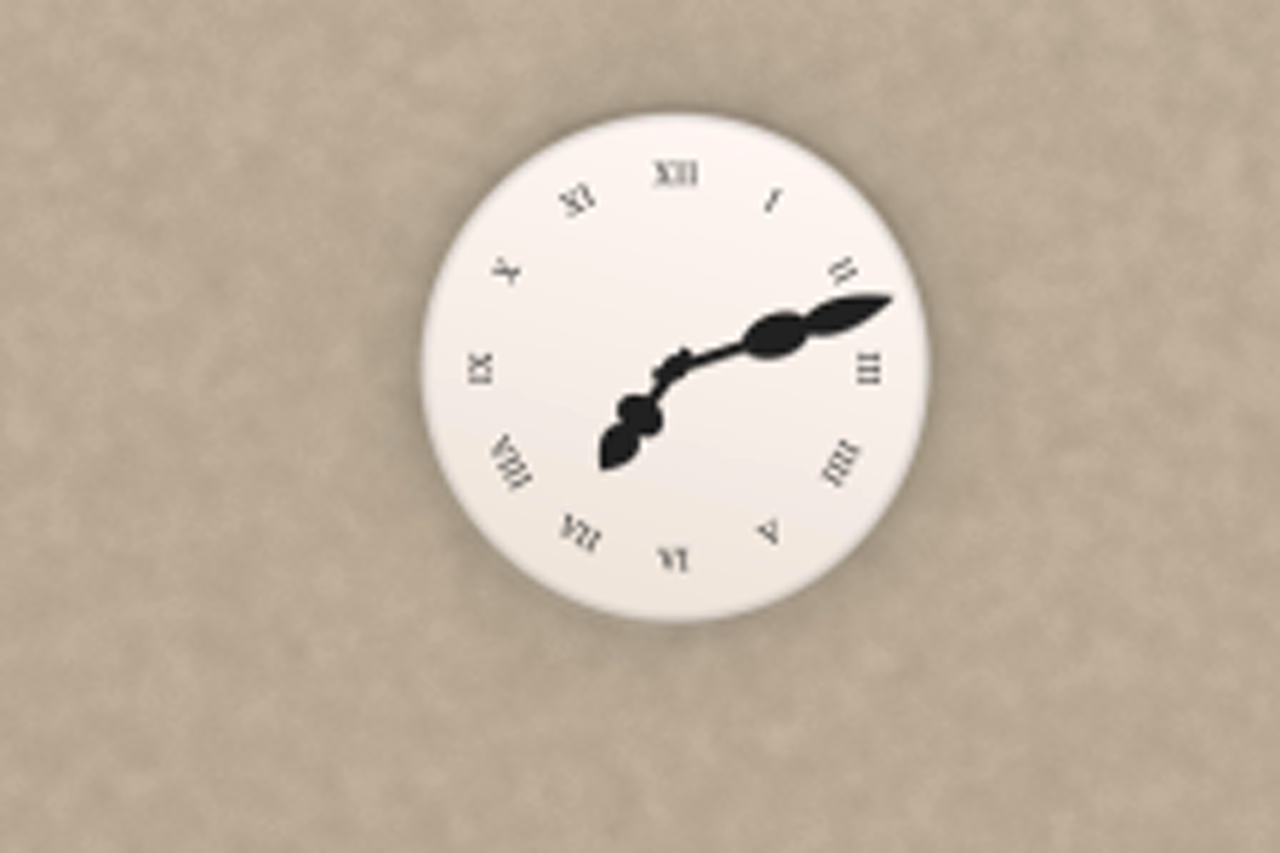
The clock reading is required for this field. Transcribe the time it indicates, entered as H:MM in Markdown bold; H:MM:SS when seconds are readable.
**7:12**
